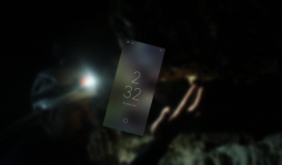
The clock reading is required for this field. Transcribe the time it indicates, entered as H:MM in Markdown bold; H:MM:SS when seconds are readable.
**2:32**
